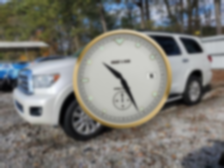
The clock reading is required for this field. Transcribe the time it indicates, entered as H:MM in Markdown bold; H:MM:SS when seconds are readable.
**10:26**
